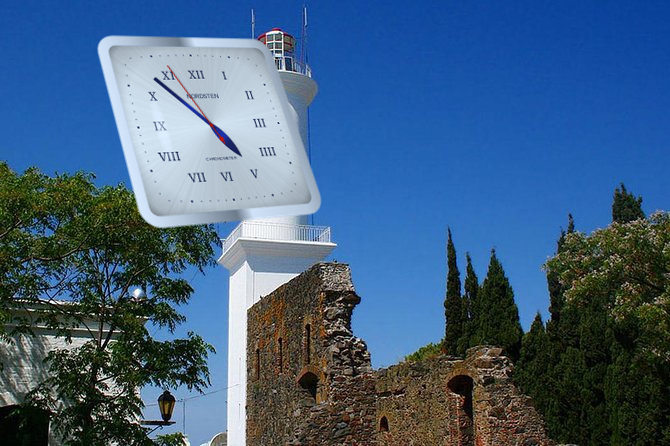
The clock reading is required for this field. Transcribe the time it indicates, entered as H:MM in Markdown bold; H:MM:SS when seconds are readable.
**4:52:56**
